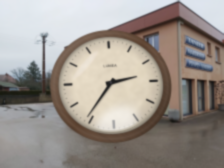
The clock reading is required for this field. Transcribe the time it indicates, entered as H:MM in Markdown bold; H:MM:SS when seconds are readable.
**2:36**
